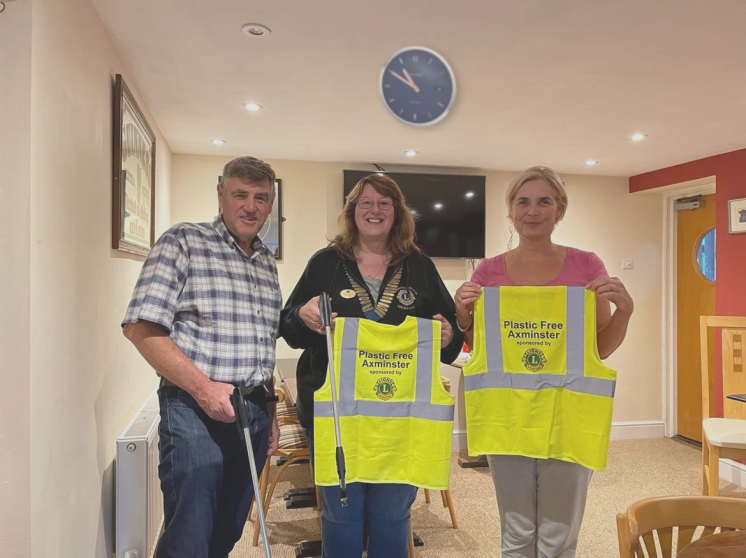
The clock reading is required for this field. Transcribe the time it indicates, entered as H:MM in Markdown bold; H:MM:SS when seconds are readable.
**10:50**
